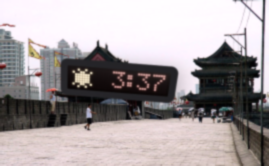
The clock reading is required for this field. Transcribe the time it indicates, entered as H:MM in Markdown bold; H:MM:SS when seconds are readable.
**3:37**
